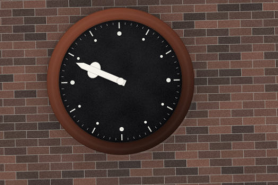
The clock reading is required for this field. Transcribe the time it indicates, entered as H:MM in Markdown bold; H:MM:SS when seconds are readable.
**9:49**
